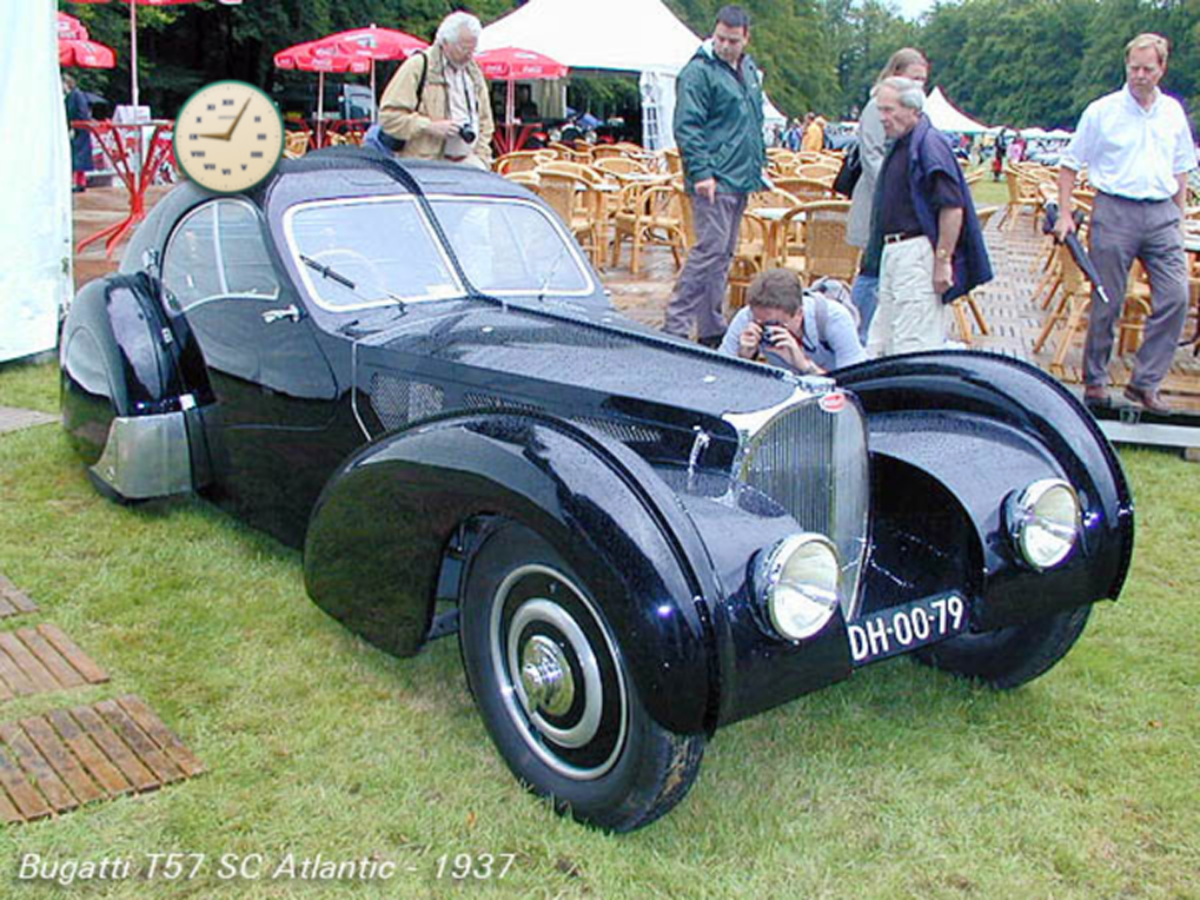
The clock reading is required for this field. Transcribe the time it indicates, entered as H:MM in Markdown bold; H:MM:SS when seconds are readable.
**9:05**
